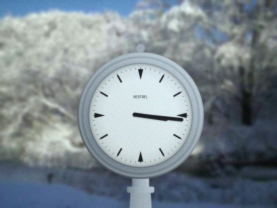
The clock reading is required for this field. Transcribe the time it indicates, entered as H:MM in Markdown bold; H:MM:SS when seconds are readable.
**3:16**
